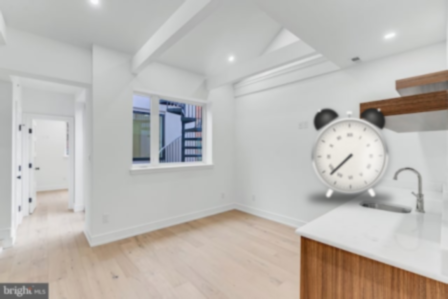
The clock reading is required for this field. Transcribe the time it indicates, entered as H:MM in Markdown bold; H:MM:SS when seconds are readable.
**7:38**
